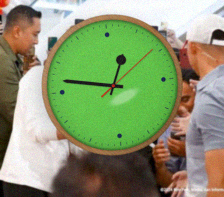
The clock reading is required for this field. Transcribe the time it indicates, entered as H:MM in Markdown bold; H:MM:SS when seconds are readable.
**12:47:09**
